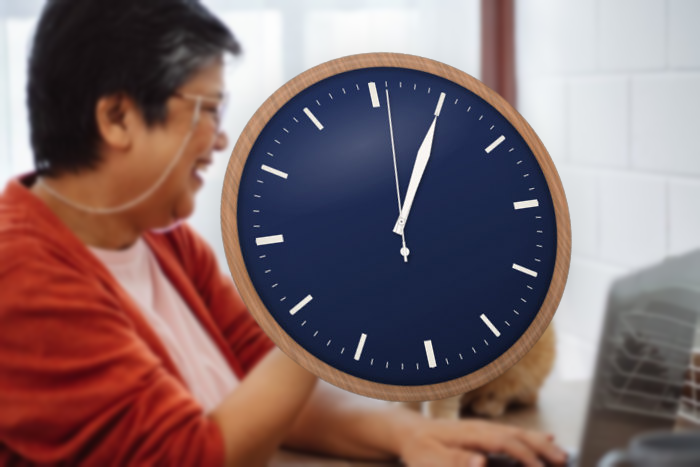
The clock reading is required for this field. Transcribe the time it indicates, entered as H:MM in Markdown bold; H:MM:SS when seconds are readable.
**1:05:01**
